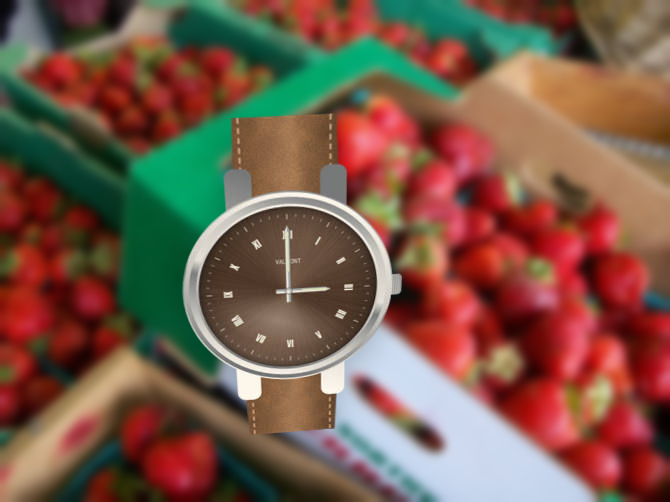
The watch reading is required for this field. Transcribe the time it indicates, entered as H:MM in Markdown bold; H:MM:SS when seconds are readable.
**3:00**
